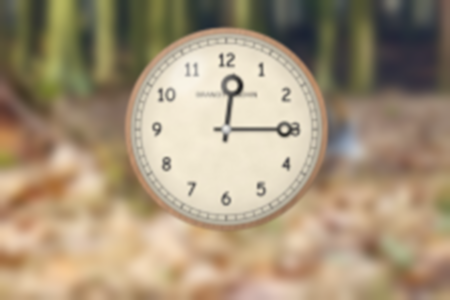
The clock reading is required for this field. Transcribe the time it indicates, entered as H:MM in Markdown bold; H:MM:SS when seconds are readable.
**12:15**
